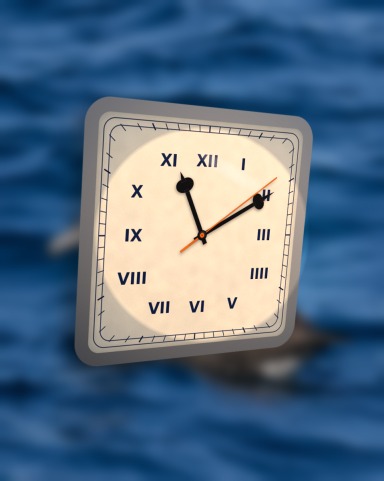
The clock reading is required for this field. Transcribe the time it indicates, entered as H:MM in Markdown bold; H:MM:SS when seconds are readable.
**11:10:09**
